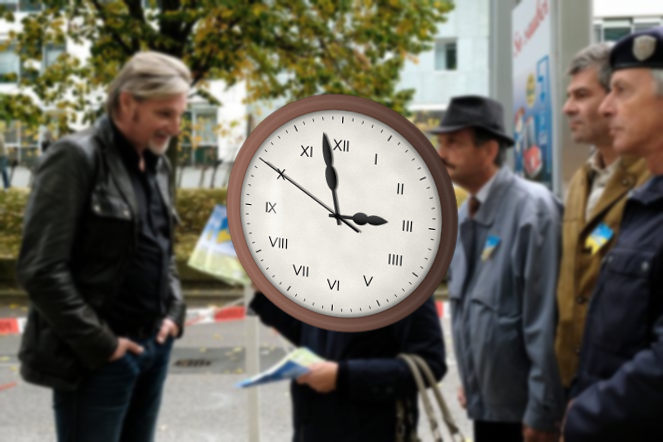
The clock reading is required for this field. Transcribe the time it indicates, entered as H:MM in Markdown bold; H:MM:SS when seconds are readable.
**2:57:50**
